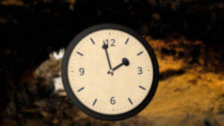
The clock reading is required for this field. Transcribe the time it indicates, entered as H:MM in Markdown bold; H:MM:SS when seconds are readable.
**1:58**
